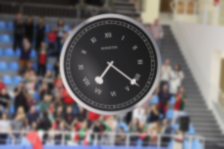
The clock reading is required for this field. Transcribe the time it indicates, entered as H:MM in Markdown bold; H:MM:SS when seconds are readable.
**7:22**
